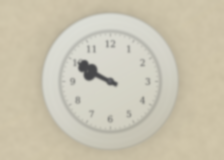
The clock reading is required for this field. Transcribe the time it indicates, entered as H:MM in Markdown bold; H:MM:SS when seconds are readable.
**9:50**
